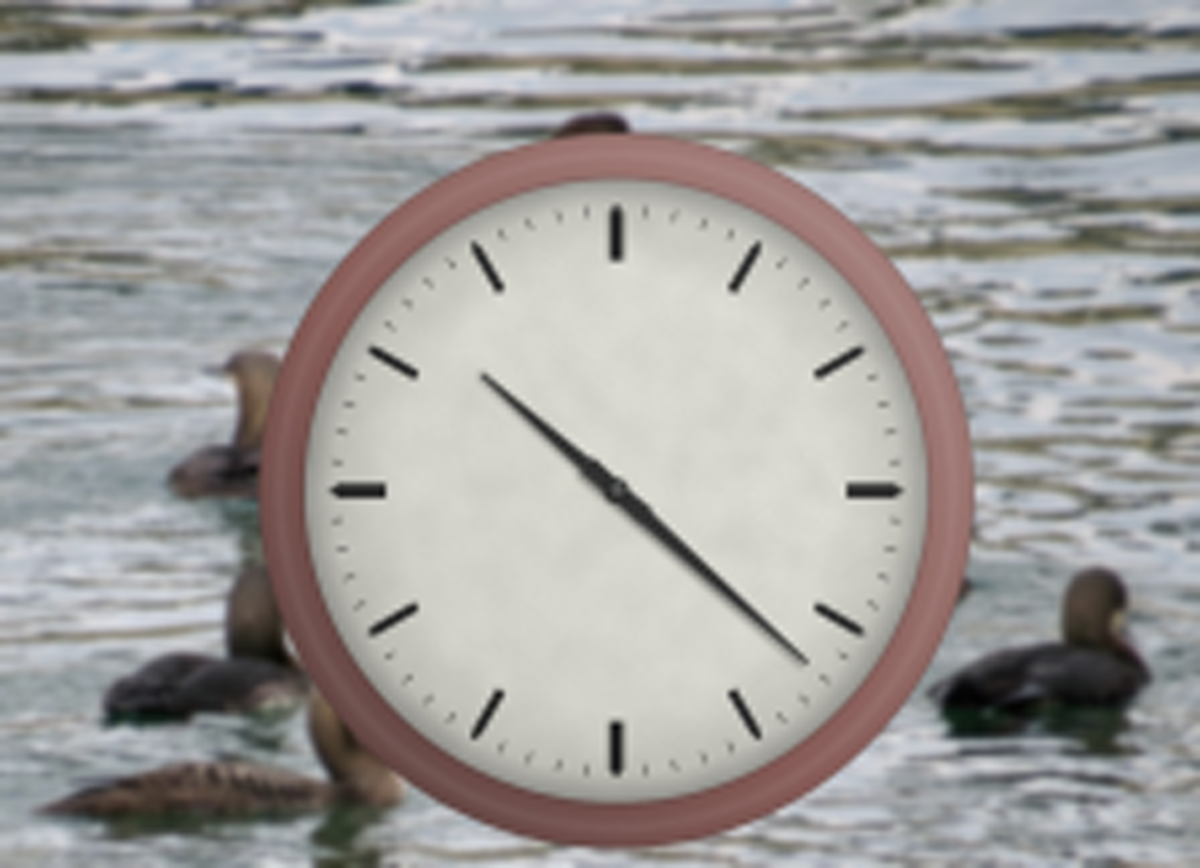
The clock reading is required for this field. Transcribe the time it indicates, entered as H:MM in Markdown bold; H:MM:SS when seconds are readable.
**10:22**
